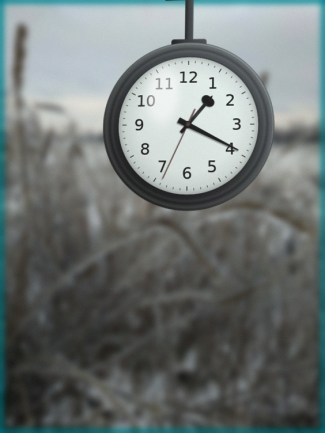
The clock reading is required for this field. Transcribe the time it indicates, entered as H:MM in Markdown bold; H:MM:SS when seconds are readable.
**1:19:34**
